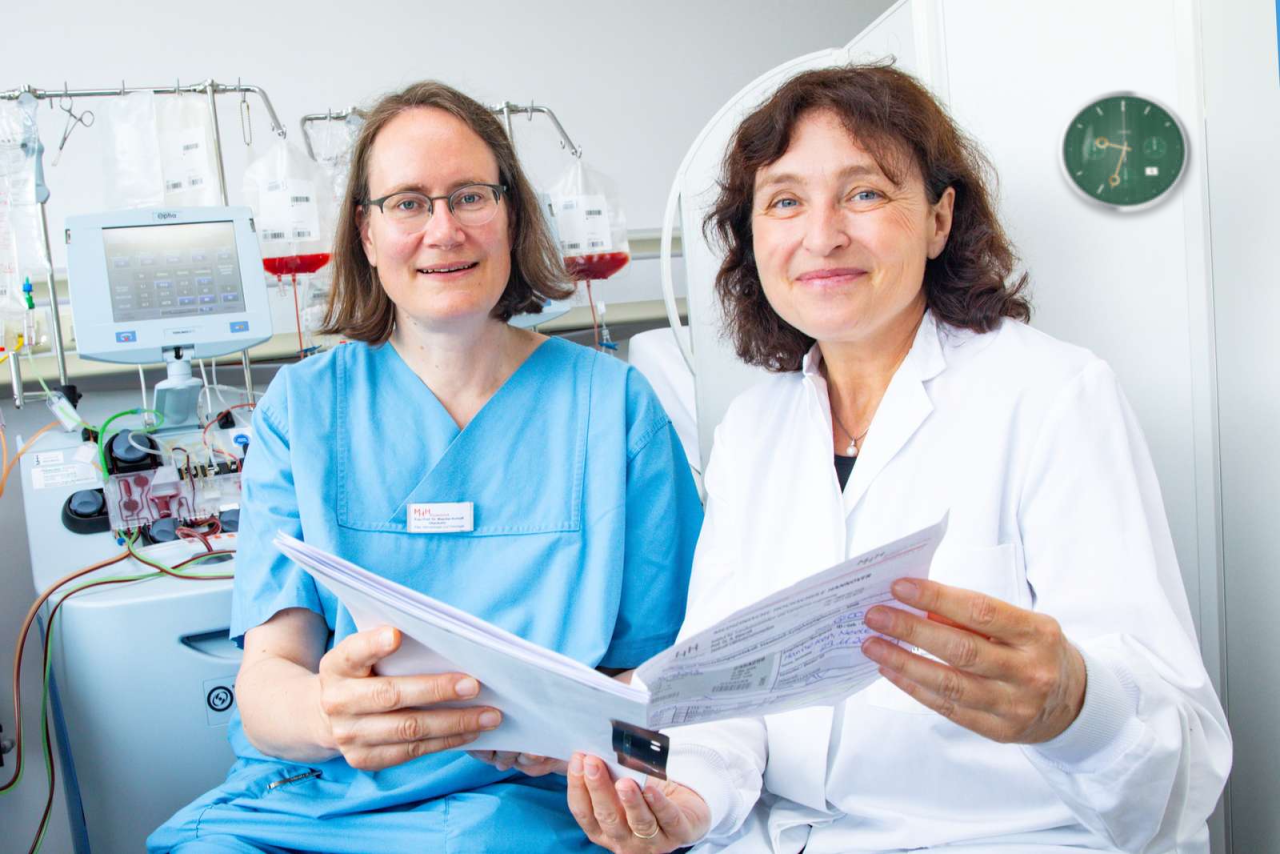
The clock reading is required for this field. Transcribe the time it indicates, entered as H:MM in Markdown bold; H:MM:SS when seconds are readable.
**9:33**
